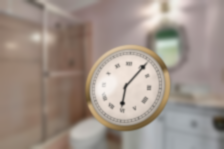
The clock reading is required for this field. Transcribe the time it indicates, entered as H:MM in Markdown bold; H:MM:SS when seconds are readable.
**6:06**
